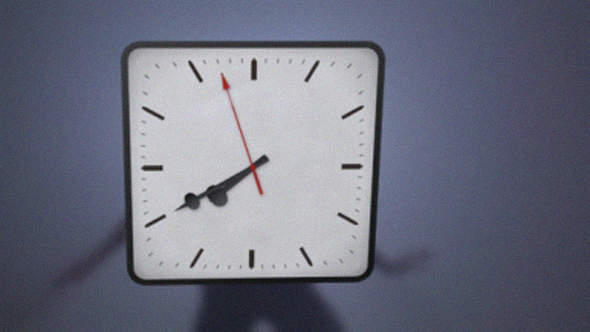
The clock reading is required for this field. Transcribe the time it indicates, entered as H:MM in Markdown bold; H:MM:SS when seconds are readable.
**7:39:57**
